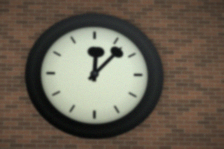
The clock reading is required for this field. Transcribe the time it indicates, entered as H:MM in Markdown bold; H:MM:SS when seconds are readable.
**12:07**
